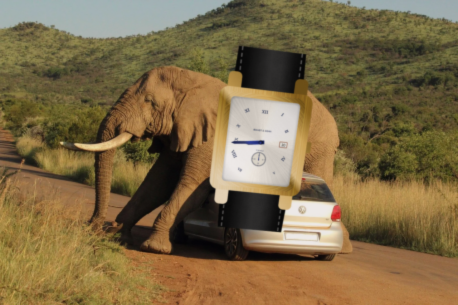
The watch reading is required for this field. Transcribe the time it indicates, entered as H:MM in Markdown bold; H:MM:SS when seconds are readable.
**8:44**
